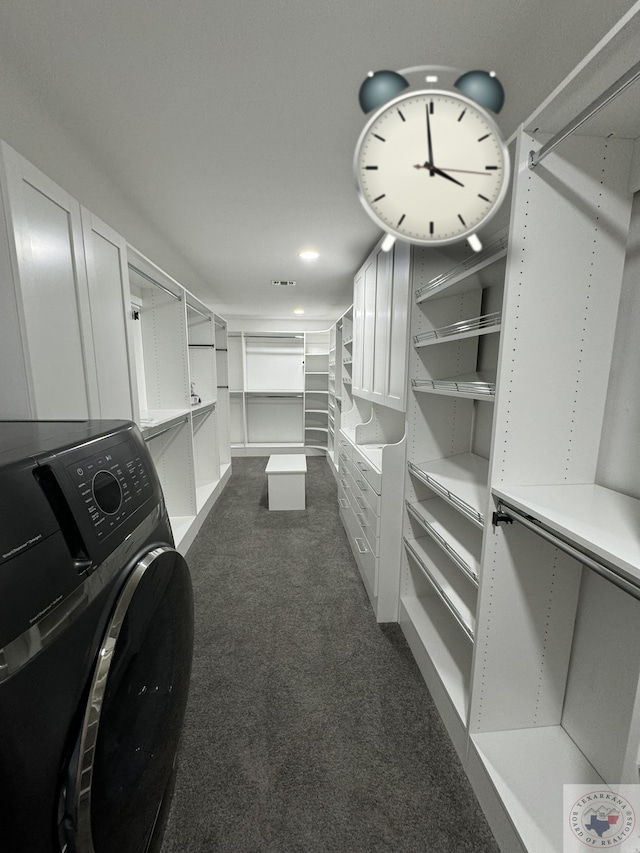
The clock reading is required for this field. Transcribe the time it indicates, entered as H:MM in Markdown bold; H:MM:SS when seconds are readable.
**3:59:16**
